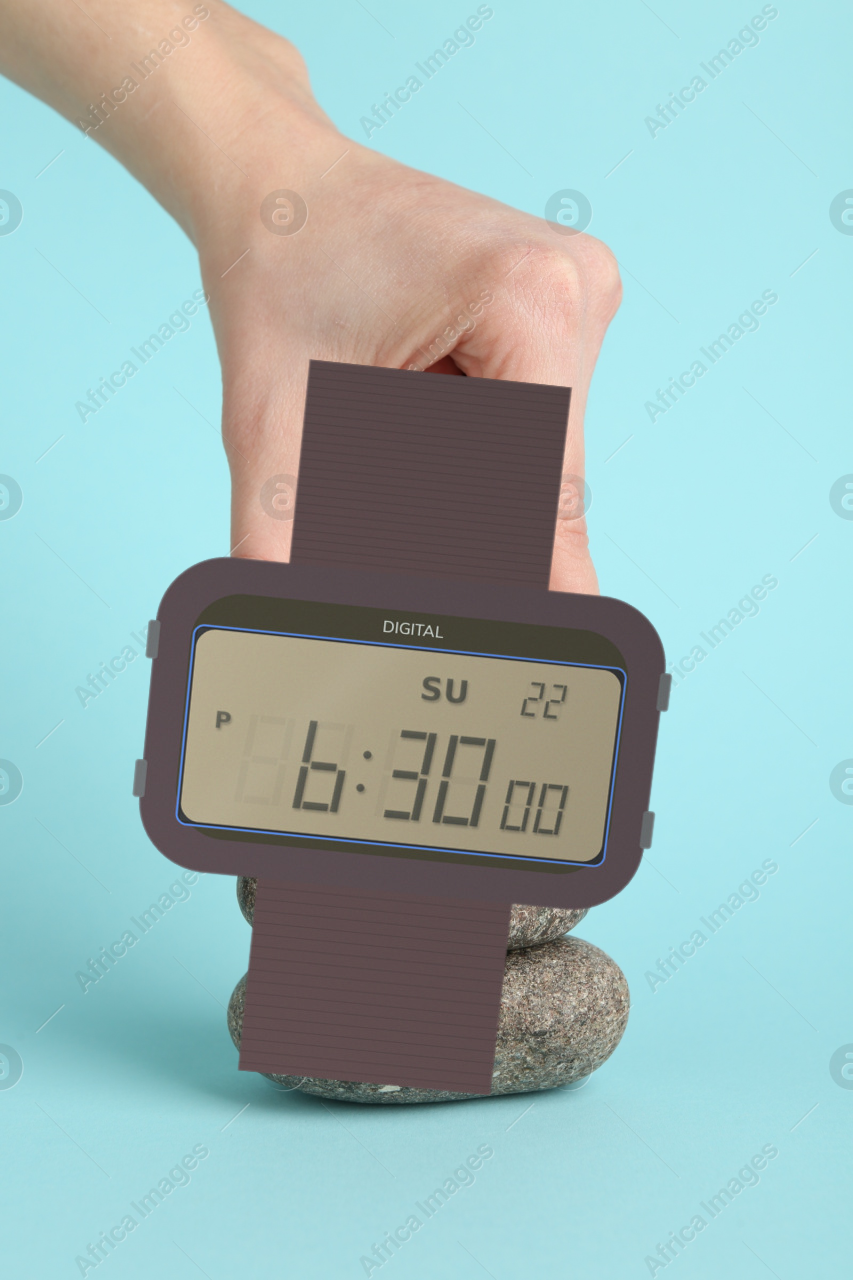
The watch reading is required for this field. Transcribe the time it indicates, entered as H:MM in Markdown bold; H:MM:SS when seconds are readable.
**6:30:00**
